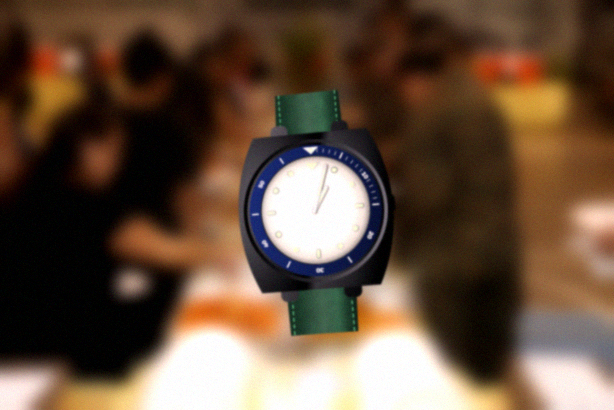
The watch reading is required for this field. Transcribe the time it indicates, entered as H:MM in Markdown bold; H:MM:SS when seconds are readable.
**1:03**
